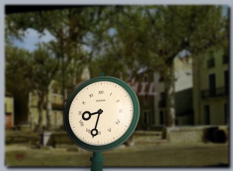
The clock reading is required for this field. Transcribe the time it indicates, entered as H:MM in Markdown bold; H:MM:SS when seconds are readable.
**8:32**
